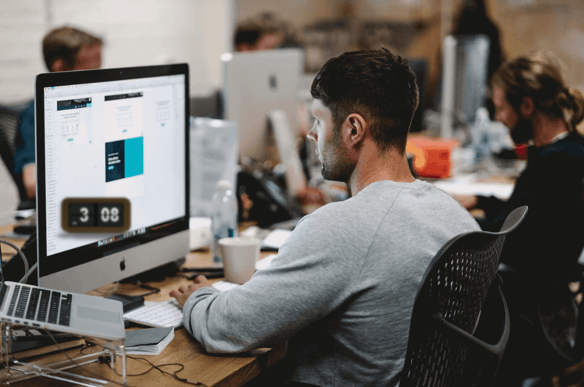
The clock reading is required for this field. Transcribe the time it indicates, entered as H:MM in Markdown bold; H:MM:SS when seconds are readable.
**3:08**
